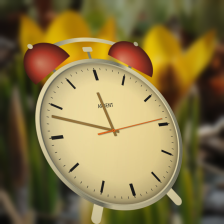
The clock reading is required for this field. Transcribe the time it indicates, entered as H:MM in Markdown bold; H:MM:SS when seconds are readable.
**11:48:14**
